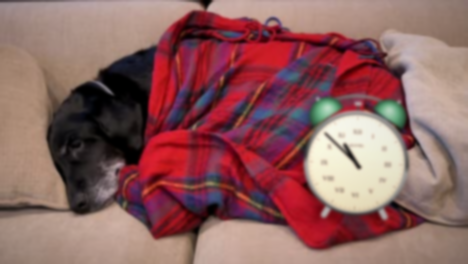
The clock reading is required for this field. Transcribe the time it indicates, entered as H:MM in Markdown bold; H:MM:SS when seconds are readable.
**10:52**
